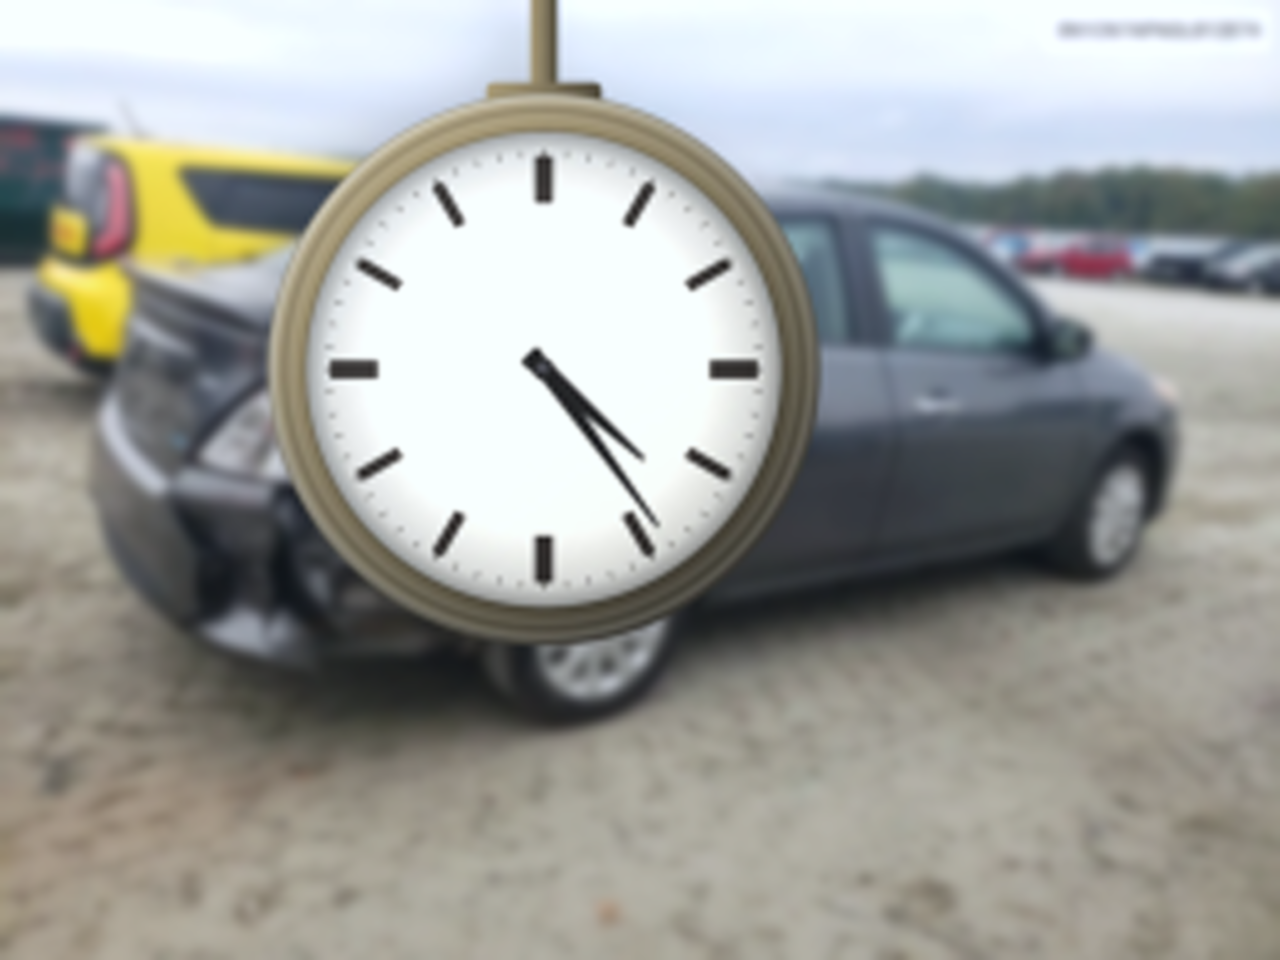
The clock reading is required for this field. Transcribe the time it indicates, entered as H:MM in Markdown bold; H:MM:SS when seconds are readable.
**4:24**
